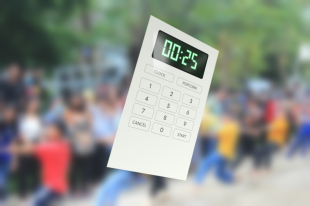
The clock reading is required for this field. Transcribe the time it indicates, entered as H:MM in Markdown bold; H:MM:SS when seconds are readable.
**0:25**
